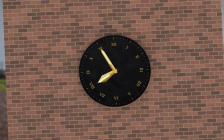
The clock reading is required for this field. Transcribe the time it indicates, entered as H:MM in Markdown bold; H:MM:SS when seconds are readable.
**7:55**
